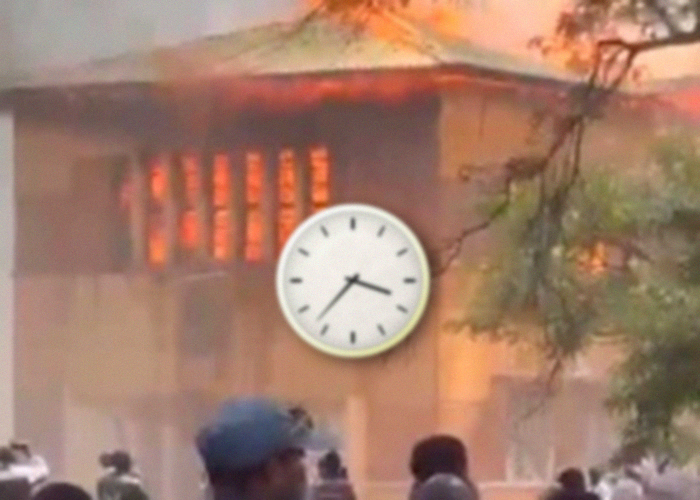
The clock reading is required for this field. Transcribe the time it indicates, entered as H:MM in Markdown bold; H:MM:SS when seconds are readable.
**3:37**
